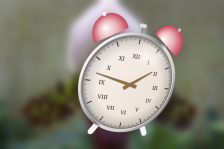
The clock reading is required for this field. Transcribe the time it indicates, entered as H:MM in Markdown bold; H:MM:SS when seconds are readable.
**1:47**
